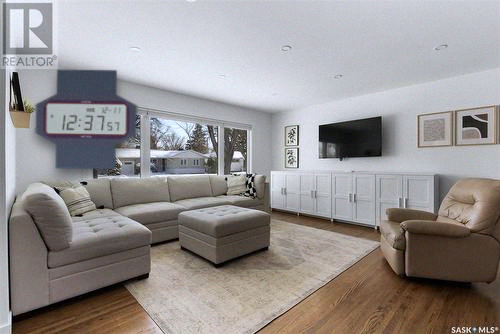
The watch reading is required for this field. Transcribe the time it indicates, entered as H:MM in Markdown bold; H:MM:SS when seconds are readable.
**12:37**
